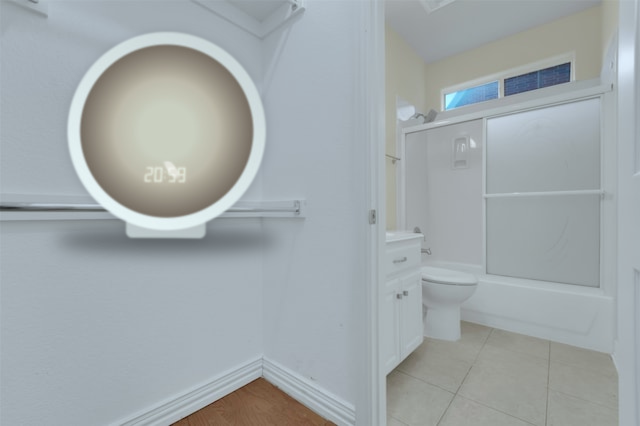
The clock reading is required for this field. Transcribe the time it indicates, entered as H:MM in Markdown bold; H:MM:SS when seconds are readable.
**20:59**
